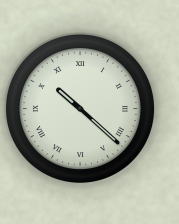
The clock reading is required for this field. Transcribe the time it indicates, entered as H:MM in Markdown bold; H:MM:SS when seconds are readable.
**10:22**
